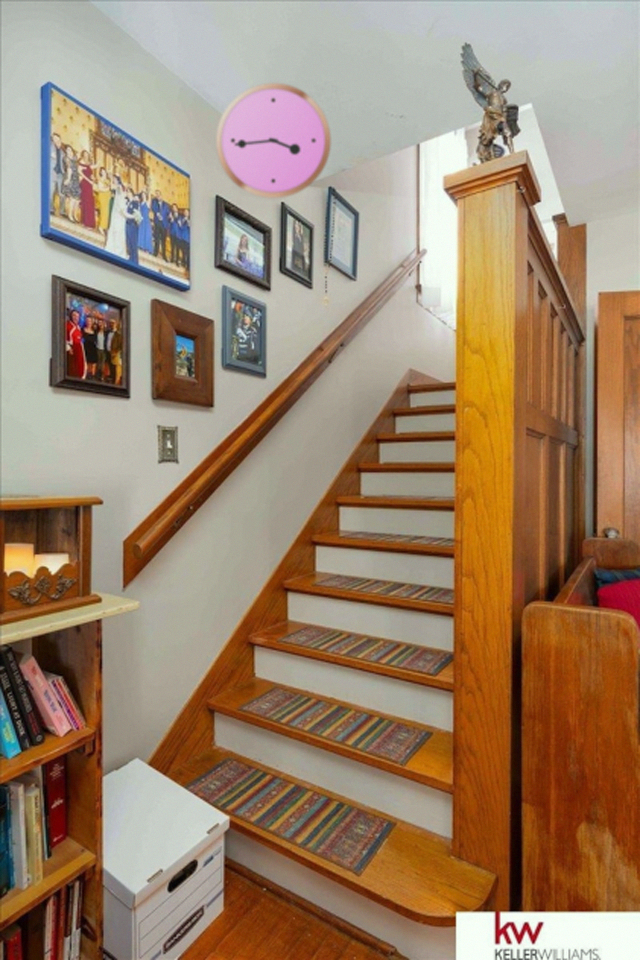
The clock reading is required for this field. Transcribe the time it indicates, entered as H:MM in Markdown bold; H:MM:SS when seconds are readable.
**3:44**
